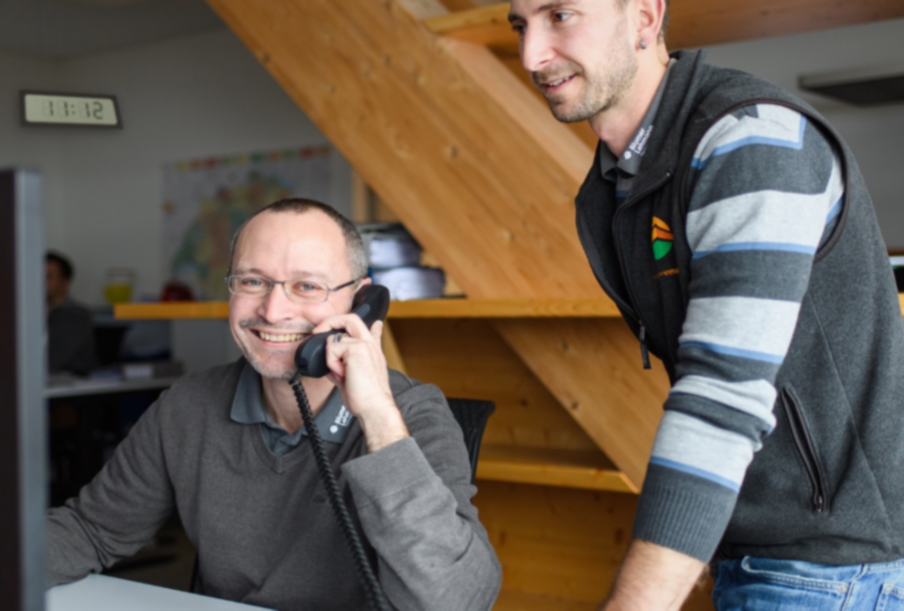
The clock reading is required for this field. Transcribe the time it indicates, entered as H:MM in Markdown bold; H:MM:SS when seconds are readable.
**11:12**
